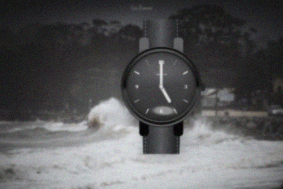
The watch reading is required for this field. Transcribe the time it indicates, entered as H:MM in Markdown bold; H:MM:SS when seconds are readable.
**5:00**
